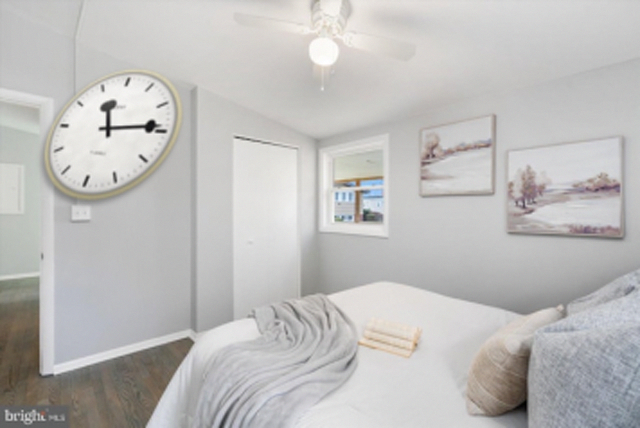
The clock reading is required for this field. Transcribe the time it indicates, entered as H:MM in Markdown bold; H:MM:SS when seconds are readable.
**11:14**
